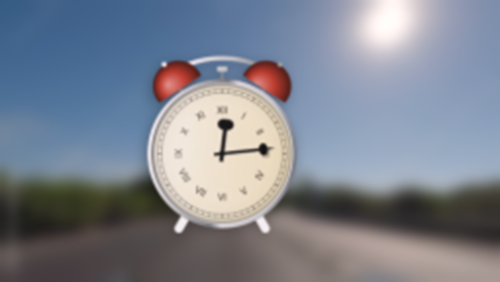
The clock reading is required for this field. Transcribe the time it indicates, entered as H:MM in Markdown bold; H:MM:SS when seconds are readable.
**12:14**
